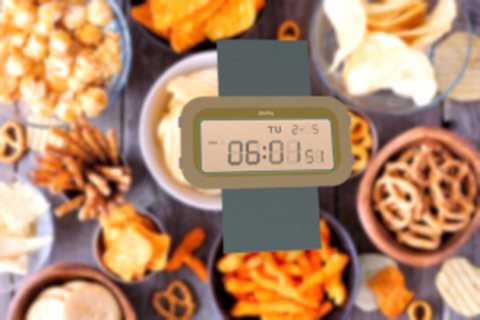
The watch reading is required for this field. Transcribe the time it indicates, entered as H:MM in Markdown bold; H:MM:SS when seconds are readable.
**6:01:51**
